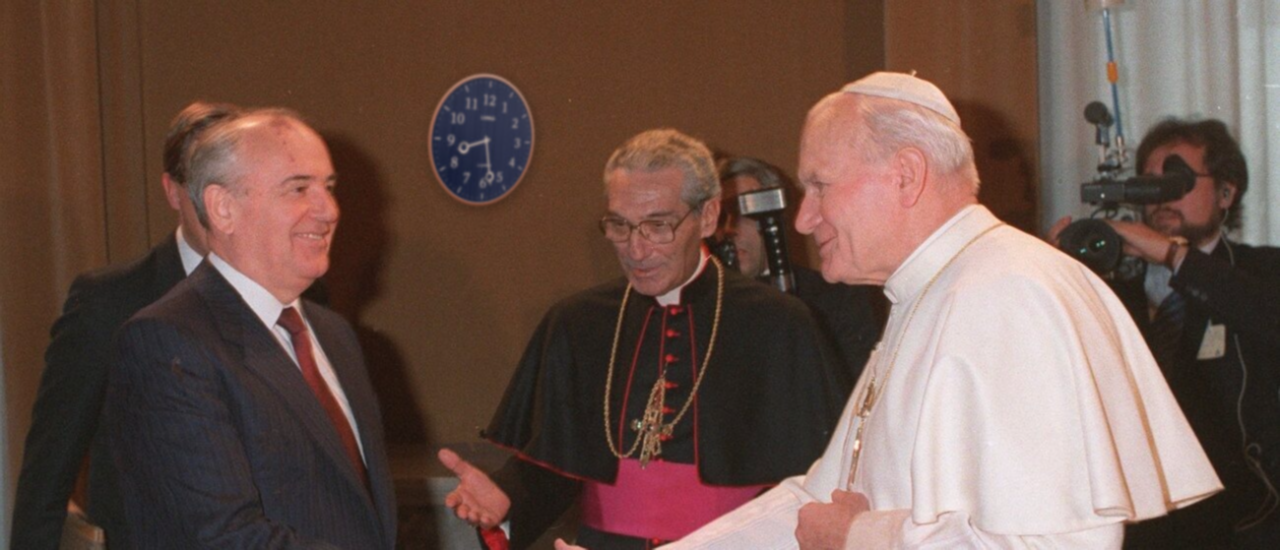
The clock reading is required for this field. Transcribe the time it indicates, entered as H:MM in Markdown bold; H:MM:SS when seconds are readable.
**8:28**
